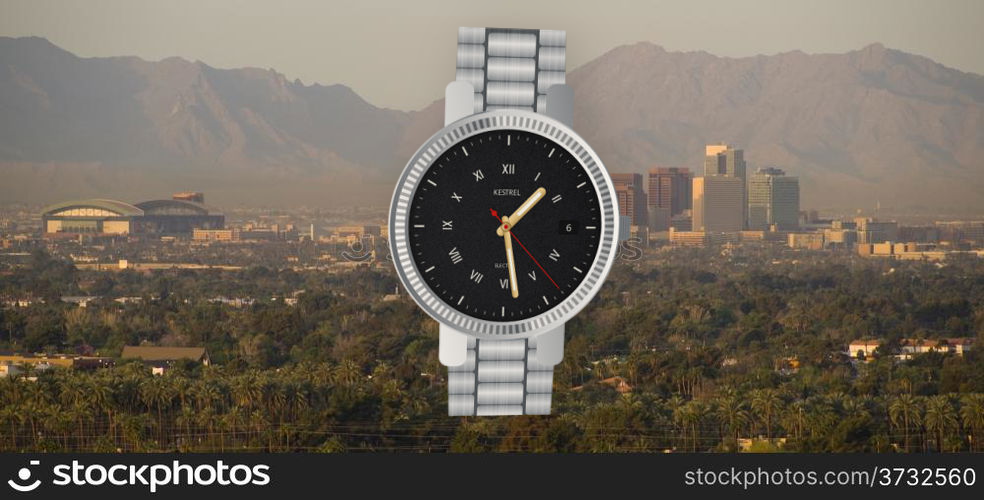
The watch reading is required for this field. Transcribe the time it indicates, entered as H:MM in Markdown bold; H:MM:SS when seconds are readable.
**1:28:23**
